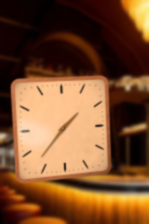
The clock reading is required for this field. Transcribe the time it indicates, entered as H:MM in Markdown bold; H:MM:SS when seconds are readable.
**1:37**
